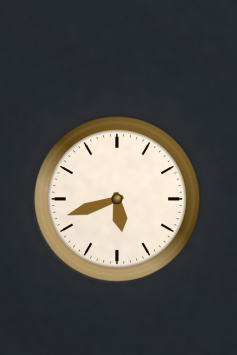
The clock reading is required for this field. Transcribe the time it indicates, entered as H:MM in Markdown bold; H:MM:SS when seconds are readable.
**5:42**
